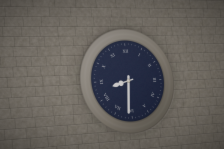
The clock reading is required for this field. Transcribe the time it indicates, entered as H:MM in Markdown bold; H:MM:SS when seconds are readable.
**8:31**
